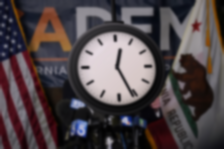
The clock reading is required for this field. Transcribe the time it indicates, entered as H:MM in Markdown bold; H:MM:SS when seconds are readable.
**12:26**
